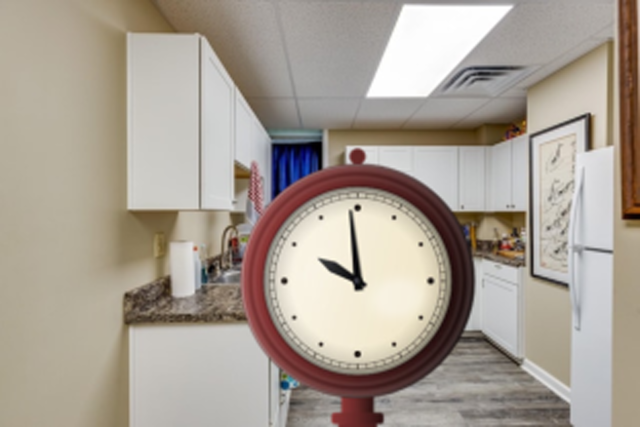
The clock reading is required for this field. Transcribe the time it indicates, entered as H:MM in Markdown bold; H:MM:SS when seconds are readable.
**9:59**
